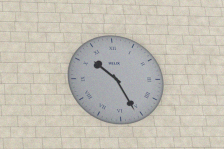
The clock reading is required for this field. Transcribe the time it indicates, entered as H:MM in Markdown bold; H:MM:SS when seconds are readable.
**10:26**
